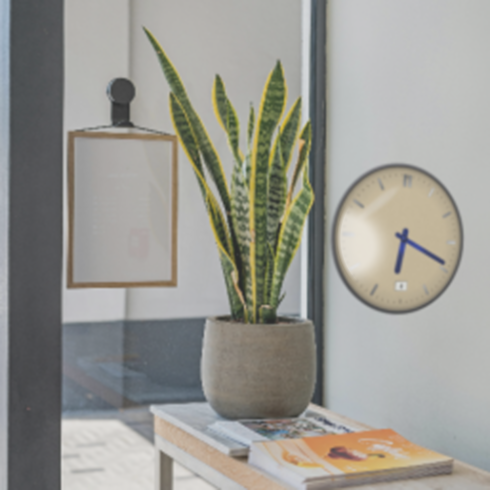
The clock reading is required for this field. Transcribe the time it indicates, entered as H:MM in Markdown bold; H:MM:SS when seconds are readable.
**6:19**
